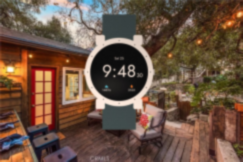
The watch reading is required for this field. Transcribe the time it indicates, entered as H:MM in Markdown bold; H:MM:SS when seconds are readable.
**9:48**
